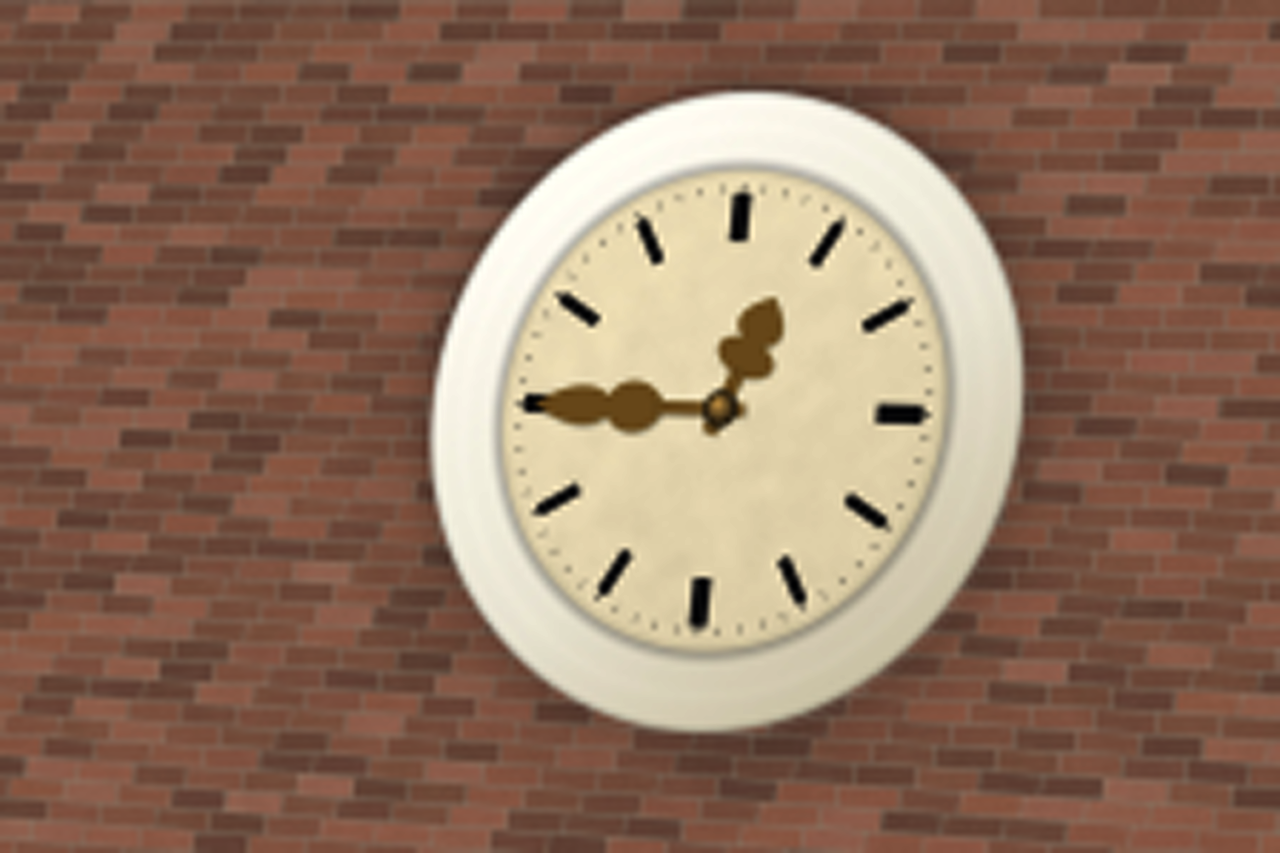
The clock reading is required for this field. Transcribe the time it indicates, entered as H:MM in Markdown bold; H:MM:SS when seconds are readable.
**12:45**
